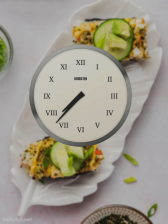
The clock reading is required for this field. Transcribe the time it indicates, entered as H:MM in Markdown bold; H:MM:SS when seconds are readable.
**7:37**
